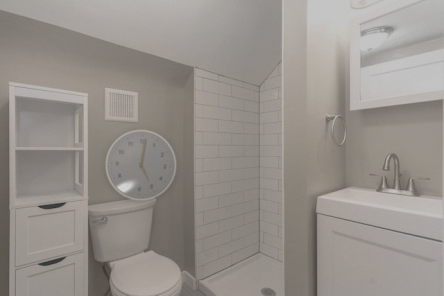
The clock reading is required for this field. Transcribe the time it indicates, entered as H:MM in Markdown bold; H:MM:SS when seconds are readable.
**5:01**
